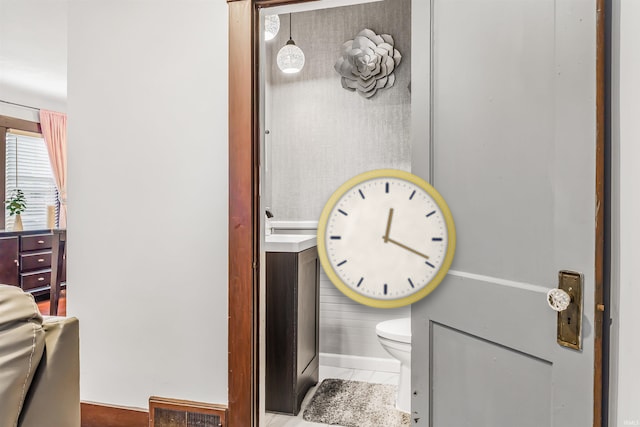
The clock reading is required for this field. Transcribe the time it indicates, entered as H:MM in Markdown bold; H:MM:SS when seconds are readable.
**12:19**
